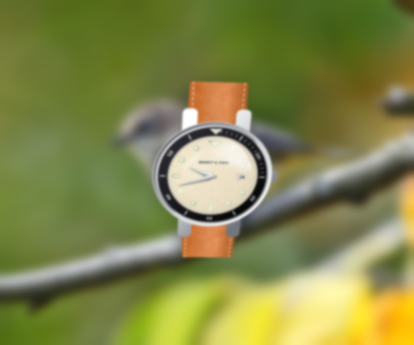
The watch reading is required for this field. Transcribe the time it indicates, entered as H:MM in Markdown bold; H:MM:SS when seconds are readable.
**9:42**
